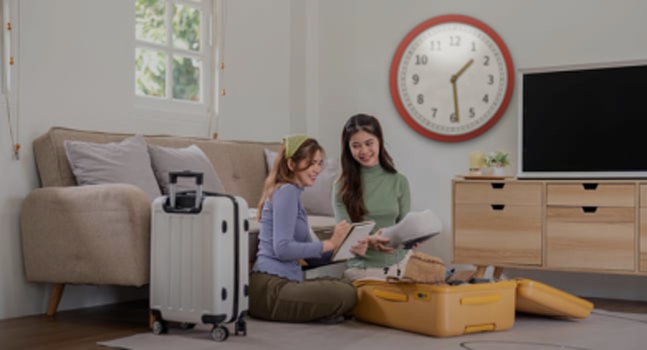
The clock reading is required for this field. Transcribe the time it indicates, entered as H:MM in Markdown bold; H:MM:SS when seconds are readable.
**1:29**
